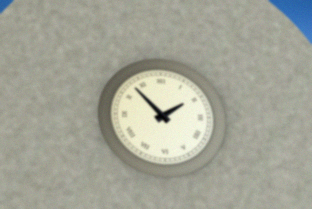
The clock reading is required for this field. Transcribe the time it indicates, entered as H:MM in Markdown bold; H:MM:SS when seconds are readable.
**1:53**
